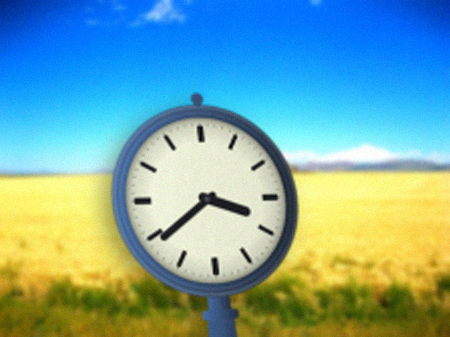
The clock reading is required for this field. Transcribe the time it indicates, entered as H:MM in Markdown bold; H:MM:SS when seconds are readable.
**3:39**
